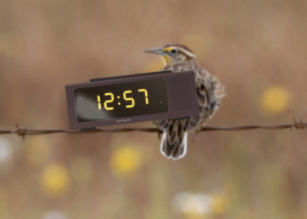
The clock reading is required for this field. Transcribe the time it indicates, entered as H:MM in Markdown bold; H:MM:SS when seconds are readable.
**12:57**
